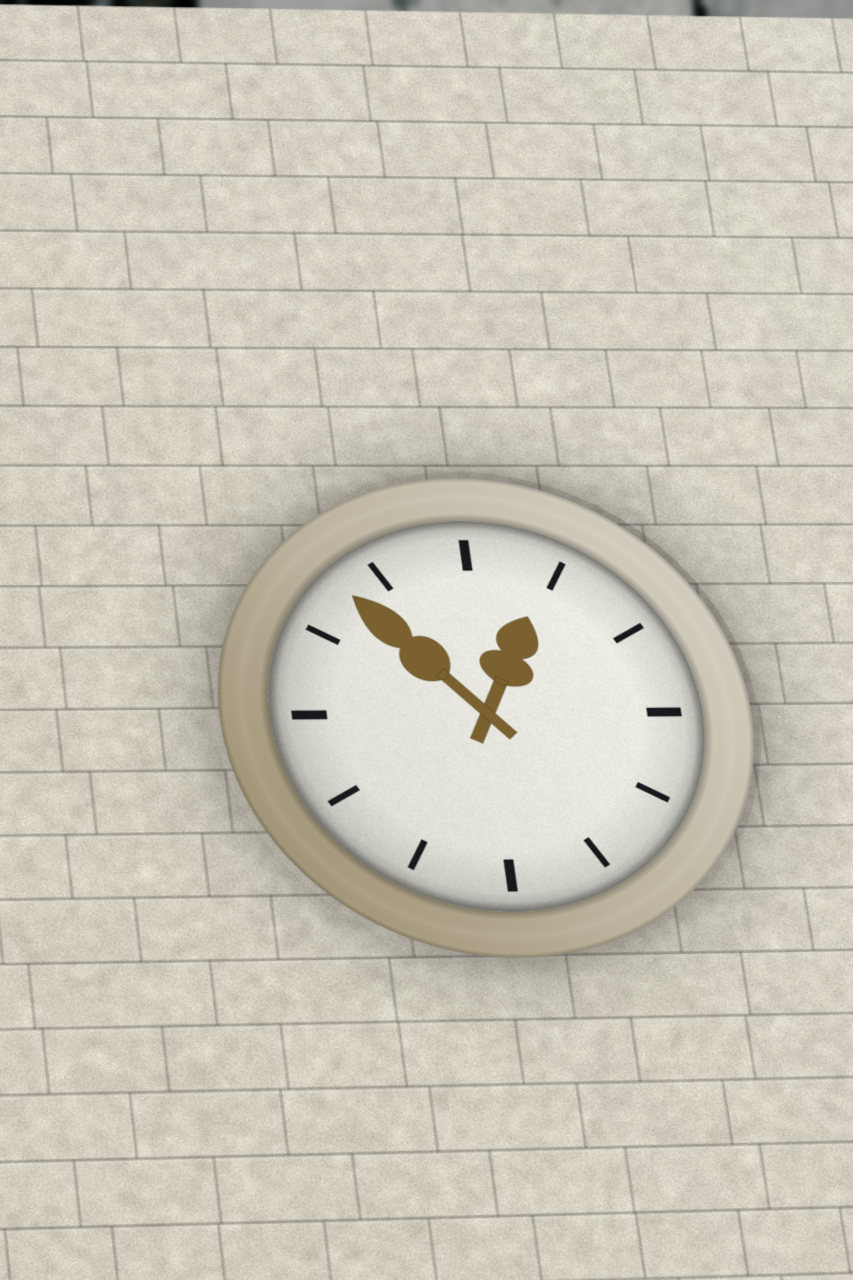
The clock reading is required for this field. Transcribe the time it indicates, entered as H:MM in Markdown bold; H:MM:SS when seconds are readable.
**12:53**
